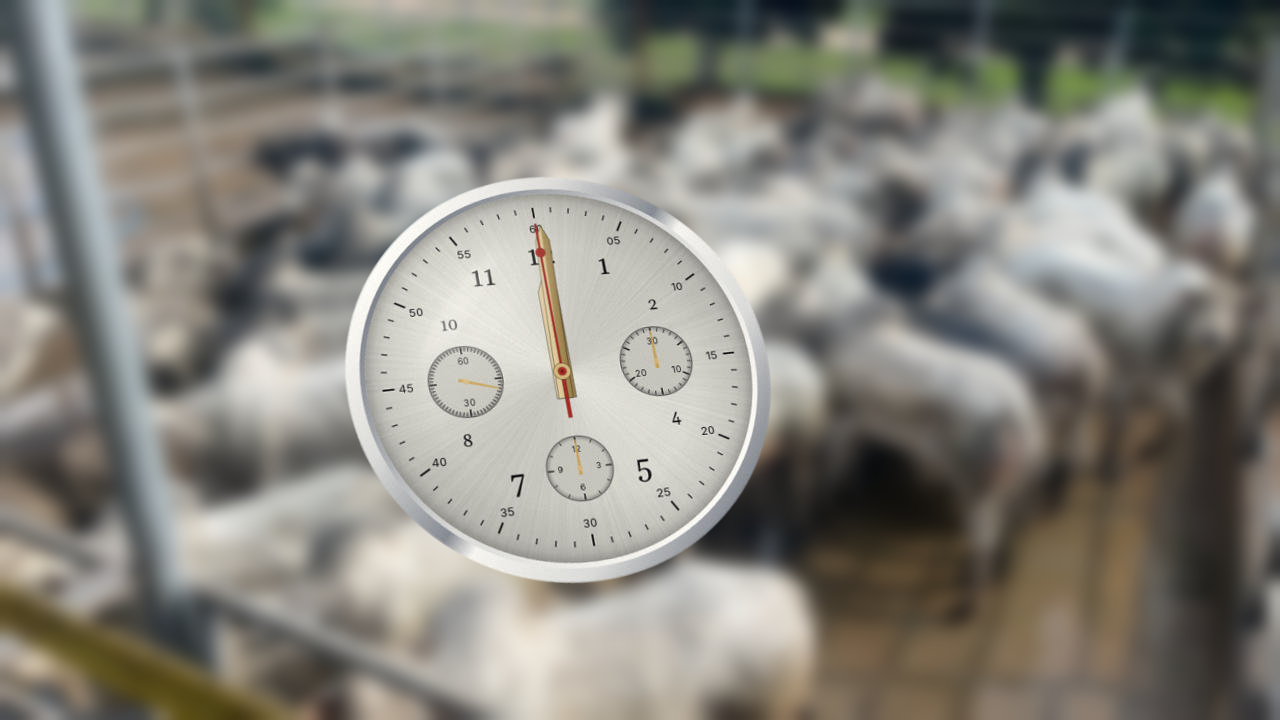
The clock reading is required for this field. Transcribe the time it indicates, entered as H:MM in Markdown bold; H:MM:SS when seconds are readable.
**12:00:18**
